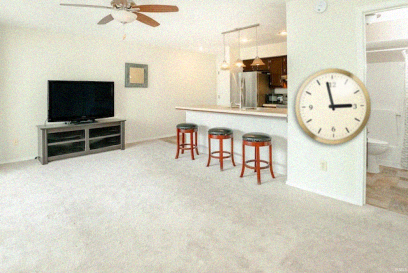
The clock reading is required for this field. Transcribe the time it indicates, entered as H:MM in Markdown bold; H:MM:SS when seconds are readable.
**2:58**
